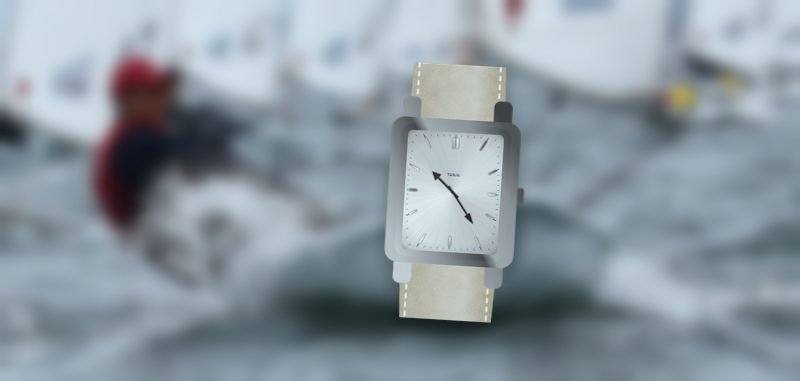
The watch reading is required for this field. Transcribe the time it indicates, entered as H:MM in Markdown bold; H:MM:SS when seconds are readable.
**10:24**
